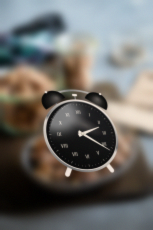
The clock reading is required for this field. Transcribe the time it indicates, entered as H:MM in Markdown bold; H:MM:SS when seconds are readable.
**2:21**
